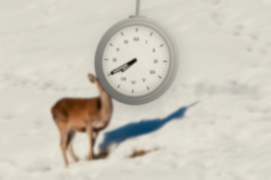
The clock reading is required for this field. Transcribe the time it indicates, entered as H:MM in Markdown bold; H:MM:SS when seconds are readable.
**7:40**
